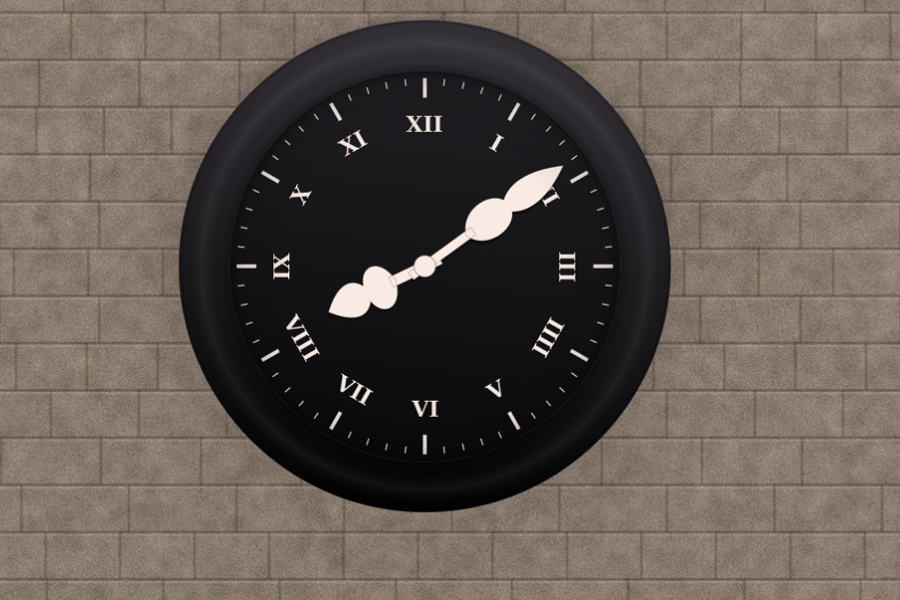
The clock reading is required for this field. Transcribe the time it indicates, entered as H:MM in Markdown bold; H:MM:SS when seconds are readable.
**8:09**
